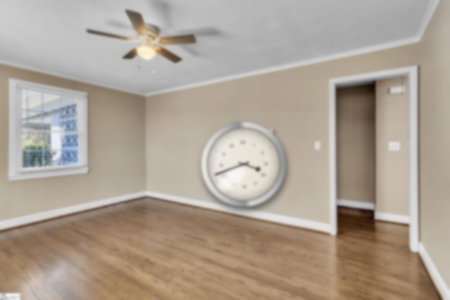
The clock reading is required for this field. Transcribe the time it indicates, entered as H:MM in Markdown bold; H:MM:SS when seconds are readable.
**3:42**
